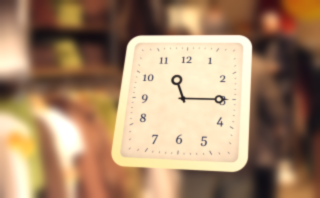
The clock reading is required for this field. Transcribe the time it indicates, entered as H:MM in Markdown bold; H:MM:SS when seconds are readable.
**11:15**
